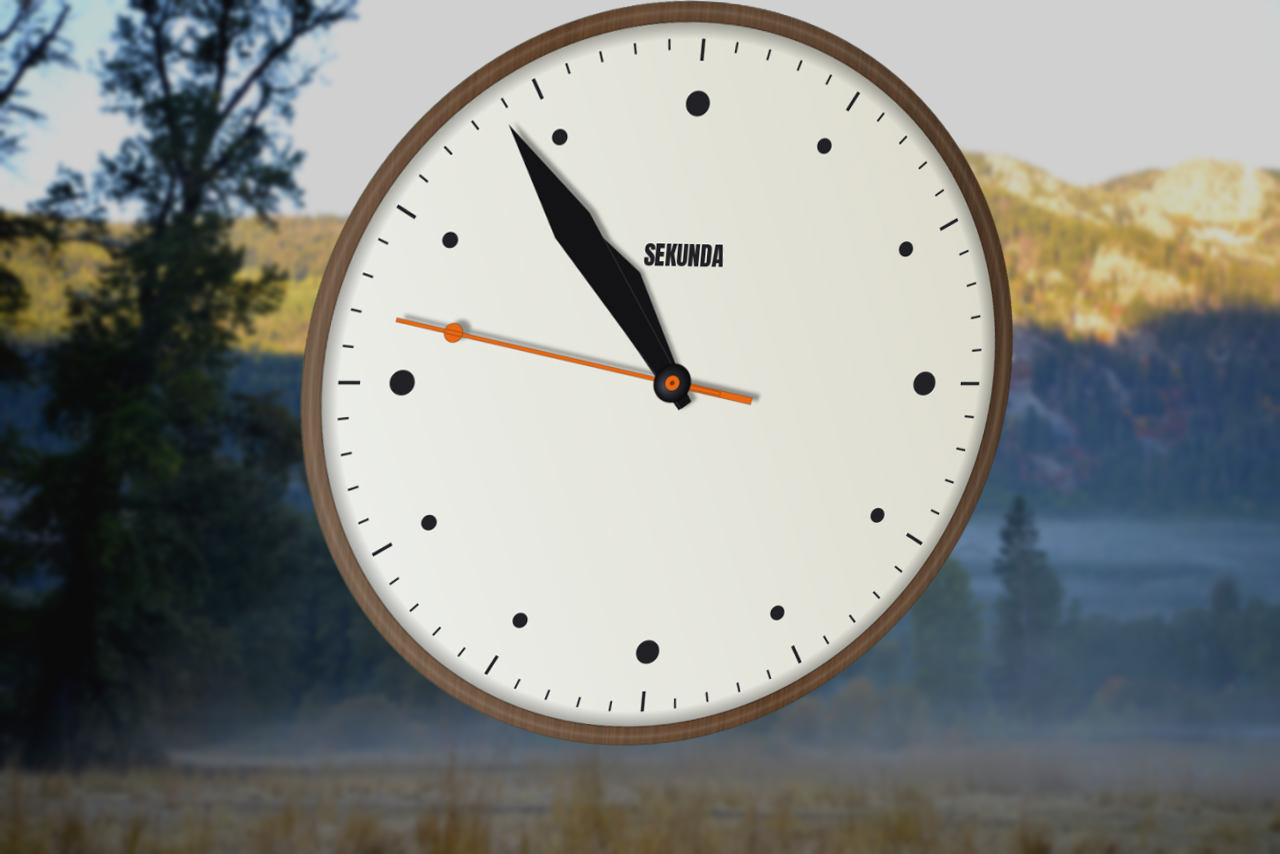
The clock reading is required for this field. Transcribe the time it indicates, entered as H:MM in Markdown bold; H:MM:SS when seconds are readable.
**10:53:47**
